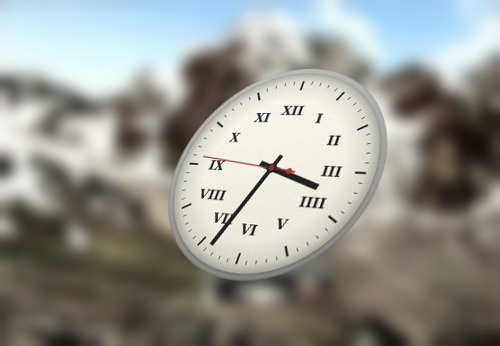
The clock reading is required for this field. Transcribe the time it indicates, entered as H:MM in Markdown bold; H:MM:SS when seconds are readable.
**3:33:46**
